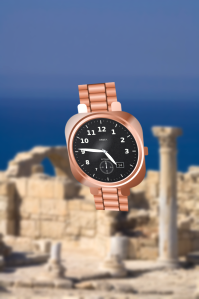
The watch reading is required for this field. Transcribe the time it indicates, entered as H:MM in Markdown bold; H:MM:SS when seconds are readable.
**4:46**
